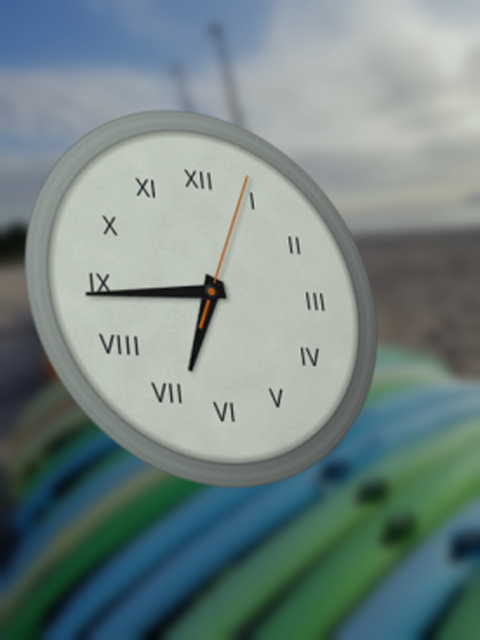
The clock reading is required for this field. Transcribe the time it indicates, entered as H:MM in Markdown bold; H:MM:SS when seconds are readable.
**6:44:04**
